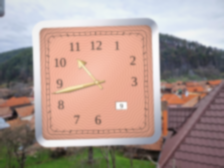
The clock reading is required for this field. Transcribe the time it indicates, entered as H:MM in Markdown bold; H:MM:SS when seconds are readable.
**10:43**
